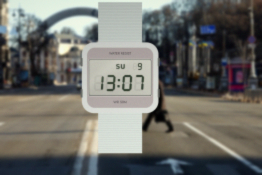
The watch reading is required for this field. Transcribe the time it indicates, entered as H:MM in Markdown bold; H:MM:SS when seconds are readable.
**13:07**
